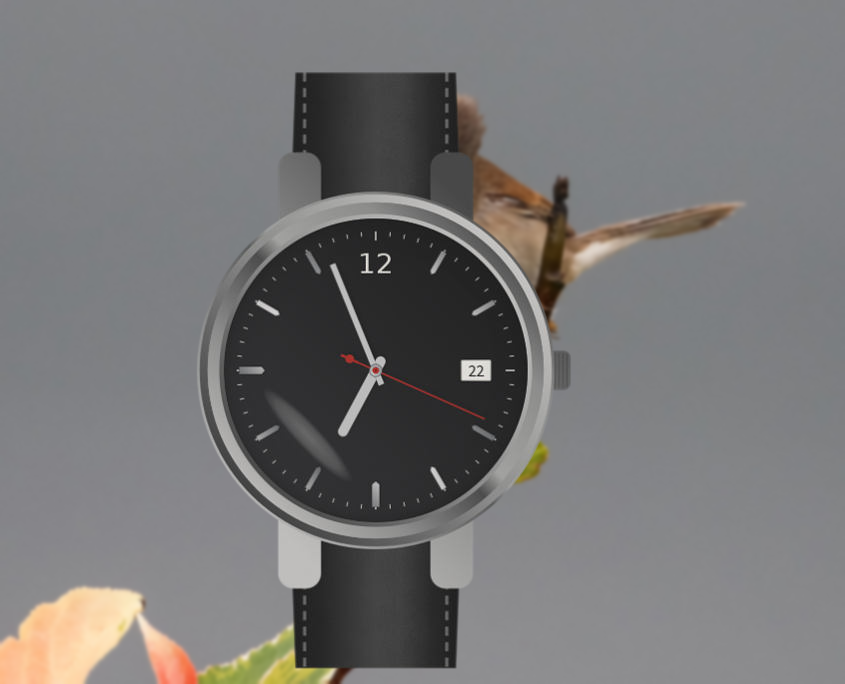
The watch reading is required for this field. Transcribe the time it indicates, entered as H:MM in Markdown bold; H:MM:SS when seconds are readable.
**6:56:19**
